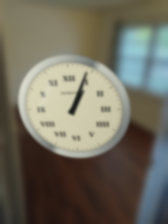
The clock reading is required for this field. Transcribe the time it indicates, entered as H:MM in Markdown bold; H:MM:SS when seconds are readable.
**1:04**
